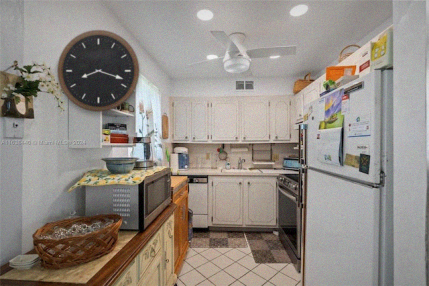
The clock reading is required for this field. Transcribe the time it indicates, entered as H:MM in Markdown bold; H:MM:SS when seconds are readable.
**8:18**
